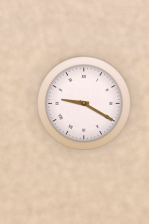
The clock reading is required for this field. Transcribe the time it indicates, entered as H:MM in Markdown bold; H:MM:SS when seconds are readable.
**9:20**
